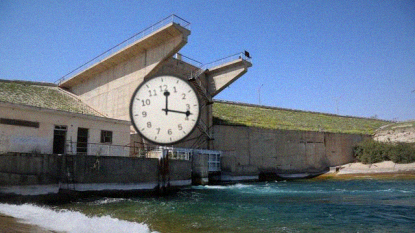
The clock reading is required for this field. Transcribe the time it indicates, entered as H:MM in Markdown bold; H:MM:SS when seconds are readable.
**12:18**
